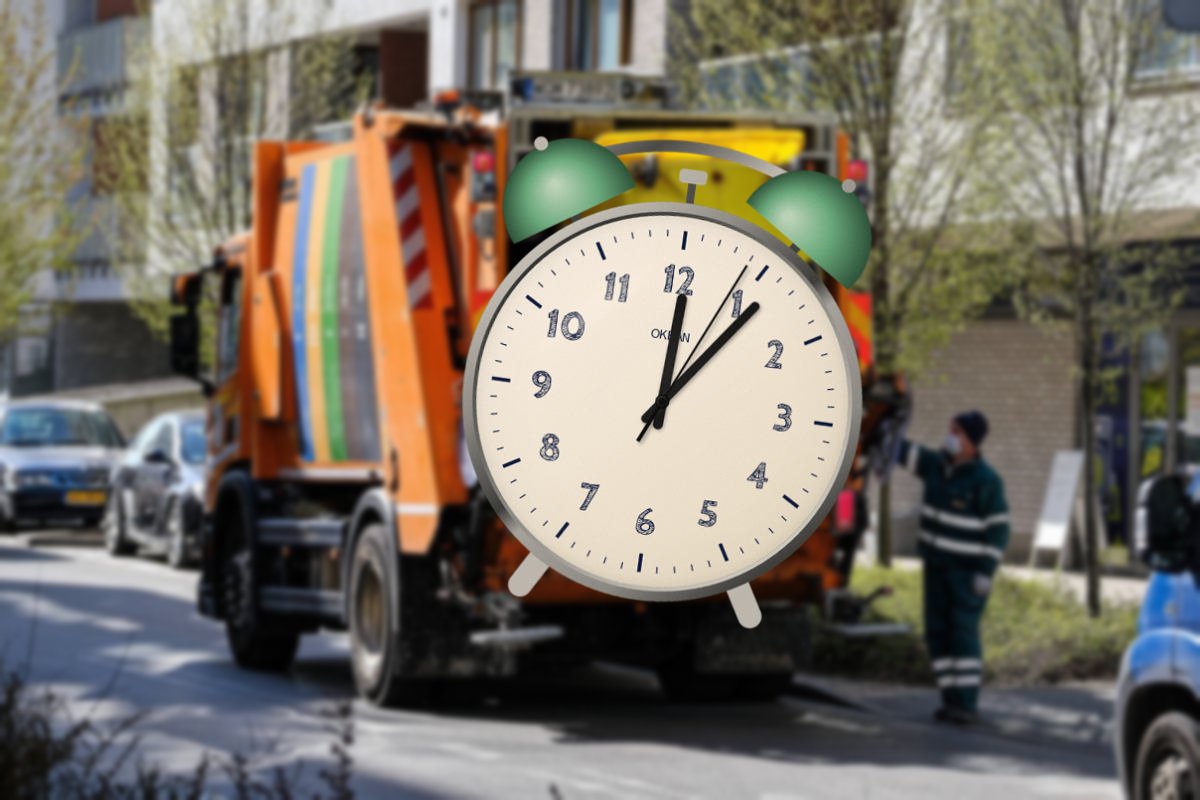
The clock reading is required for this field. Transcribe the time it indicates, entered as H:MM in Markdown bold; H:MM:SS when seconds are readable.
**12:06:04**
